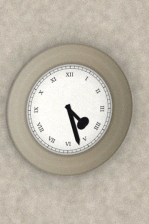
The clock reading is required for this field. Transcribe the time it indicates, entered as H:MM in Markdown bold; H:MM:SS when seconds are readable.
**4:27**
